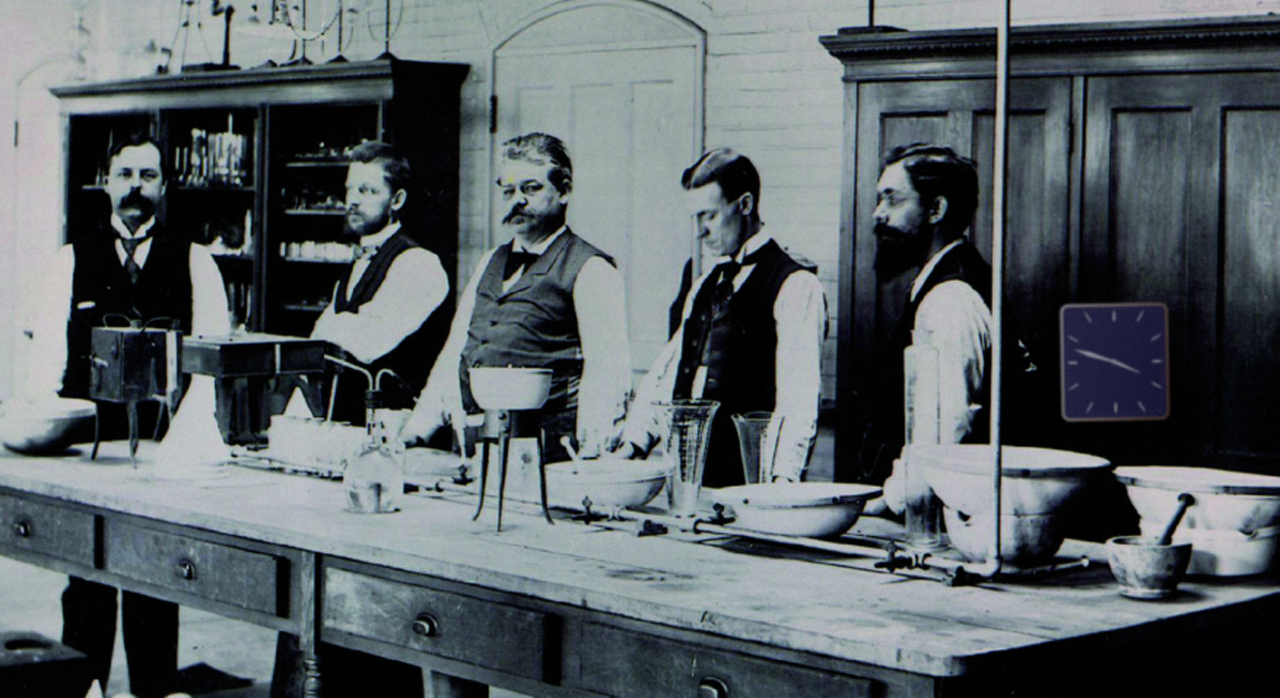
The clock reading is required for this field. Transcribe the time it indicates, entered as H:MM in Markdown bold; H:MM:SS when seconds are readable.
**3:48**
